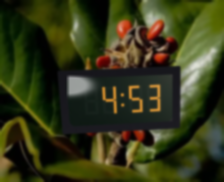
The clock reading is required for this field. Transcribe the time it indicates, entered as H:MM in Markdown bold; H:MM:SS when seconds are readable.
**4:53**
